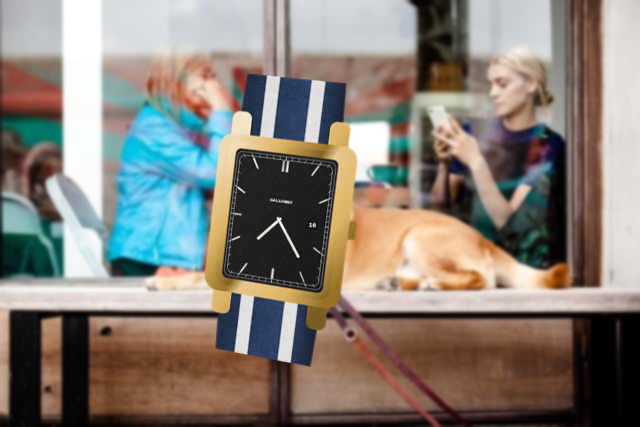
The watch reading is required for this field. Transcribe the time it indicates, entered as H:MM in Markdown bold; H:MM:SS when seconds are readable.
**7:24**
